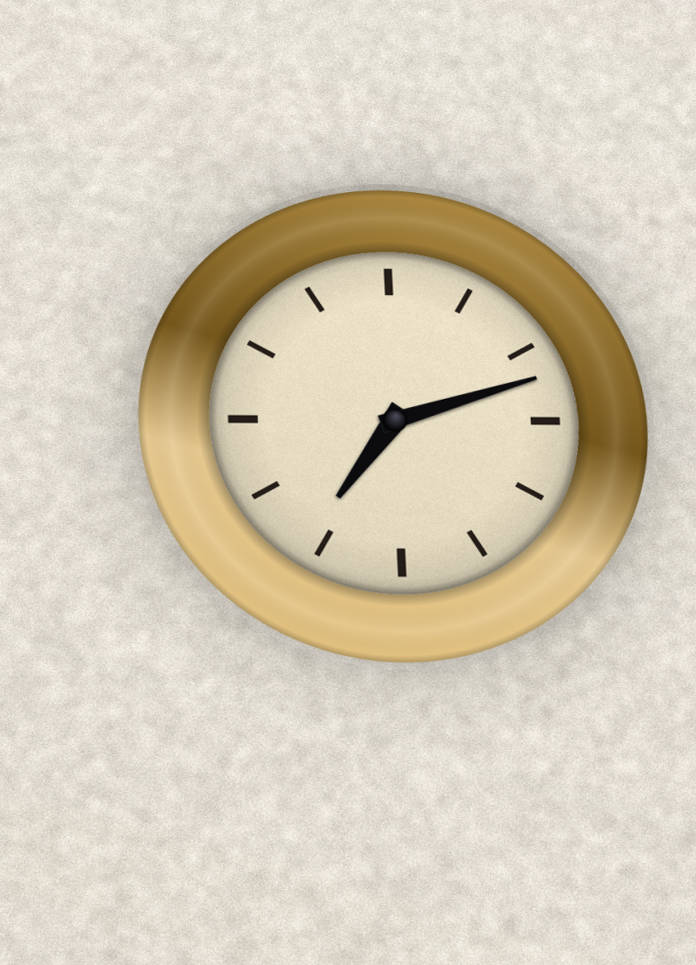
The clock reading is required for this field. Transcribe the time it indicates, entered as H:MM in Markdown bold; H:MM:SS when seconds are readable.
**7:12**
